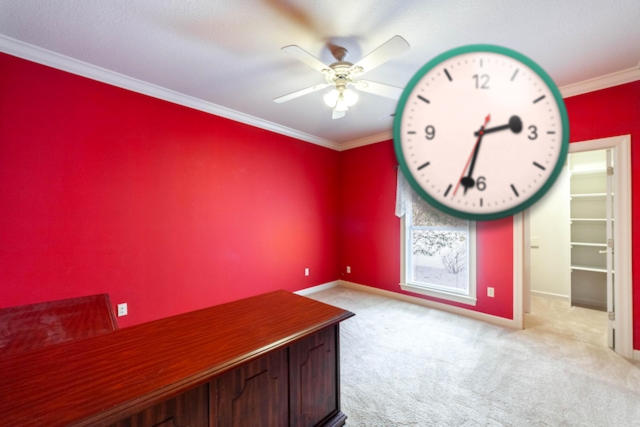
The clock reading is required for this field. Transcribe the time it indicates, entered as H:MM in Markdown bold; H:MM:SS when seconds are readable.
**2:32:34**
